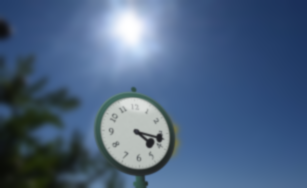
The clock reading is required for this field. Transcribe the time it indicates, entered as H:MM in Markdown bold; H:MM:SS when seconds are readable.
**4:17**
